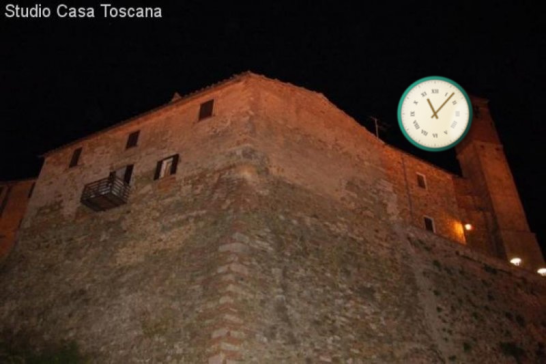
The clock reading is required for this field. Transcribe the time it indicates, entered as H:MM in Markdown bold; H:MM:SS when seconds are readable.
**11:07**
